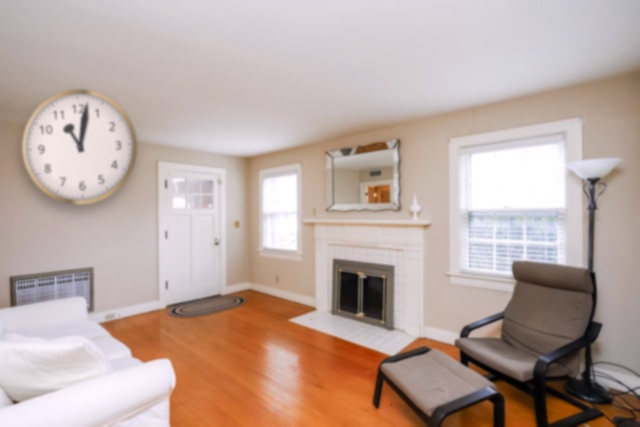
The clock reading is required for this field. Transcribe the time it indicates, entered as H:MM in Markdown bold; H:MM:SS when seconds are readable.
**11:02**
